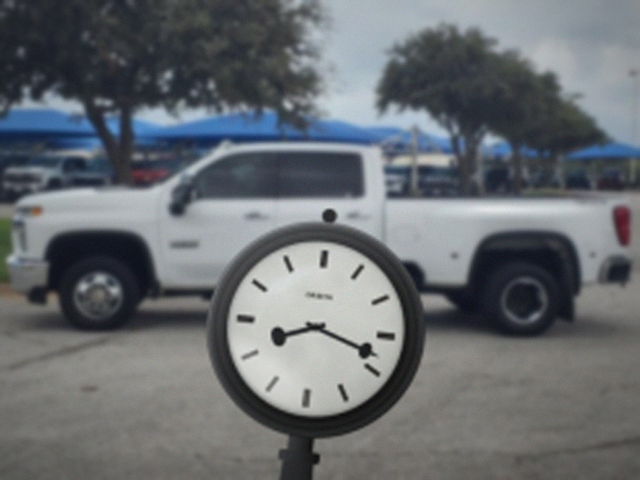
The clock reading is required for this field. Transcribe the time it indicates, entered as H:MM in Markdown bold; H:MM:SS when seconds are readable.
**8:18**
